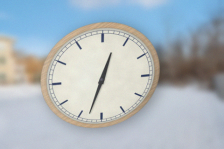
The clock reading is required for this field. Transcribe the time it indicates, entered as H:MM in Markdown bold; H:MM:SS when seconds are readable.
**12:33**
